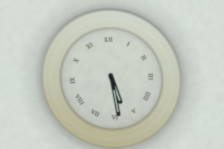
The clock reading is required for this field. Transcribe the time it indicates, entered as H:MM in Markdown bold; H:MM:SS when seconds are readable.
**5:29**
